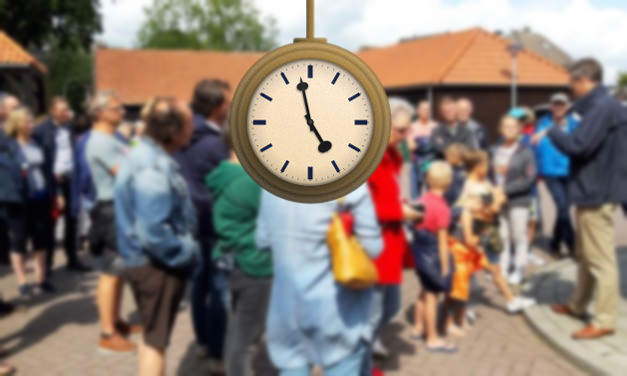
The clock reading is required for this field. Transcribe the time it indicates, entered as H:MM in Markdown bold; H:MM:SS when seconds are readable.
**4:58**
